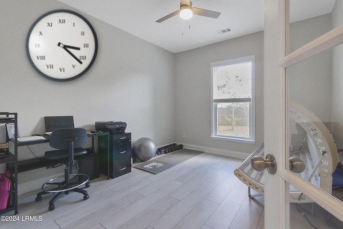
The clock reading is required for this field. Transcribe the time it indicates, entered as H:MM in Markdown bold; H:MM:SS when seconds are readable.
**3:22**
